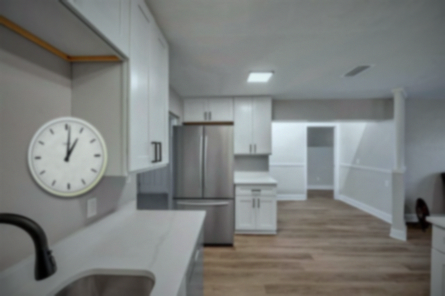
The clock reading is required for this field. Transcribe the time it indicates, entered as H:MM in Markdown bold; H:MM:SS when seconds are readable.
**1:01**
